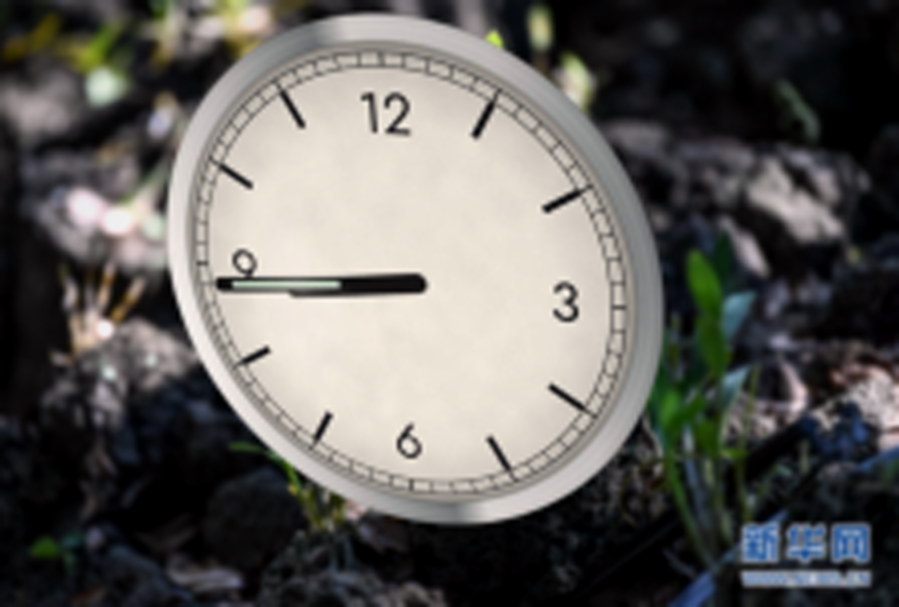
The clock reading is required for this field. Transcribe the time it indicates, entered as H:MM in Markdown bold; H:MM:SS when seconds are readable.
**8:44**
